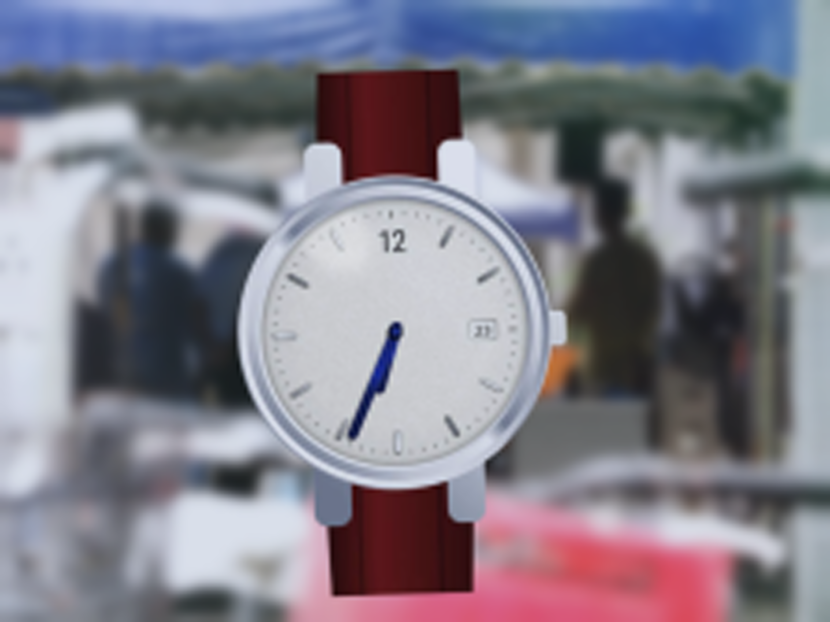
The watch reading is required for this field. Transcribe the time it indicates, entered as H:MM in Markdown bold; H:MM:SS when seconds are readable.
**6:34**
